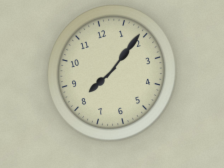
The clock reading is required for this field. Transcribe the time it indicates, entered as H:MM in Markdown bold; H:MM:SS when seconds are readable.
**8:09**
